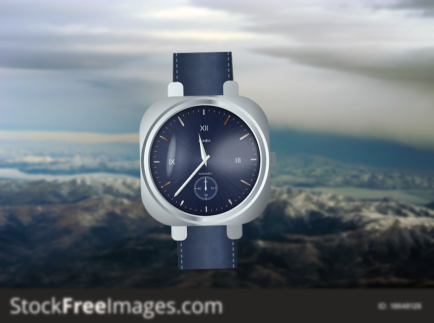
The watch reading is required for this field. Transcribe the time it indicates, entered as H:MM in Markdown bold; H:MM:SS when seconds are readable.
**11:37**
